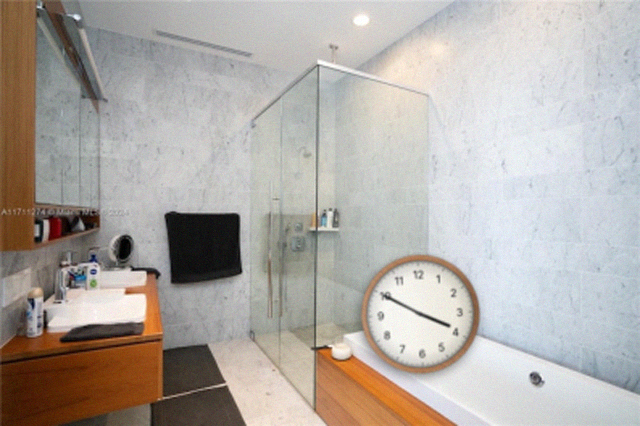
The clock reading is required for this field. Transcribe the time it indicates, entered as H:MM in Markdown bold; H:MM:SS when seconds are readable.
**3:50**
